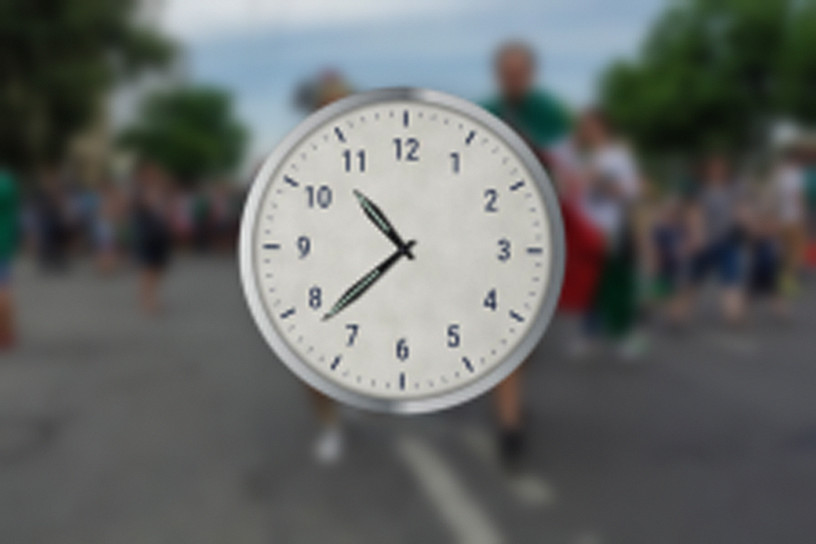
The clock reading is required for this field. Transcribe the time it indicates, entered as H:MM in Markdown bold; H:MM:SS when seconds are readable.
**10:38**
